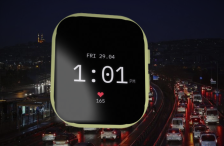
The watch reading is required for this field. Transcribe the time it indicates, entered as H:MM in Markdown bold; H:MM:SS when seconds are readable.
**1:01**
